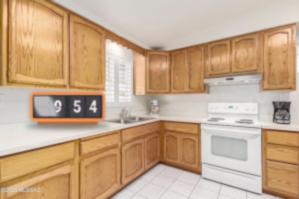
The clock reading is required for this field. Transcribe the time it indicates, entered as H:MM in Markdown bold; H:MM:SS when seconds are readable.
**9:54**
